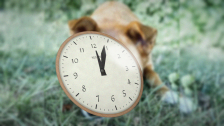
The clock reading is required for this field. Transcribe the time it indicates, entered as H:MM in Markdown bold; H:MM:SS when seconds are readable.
**12:04**
